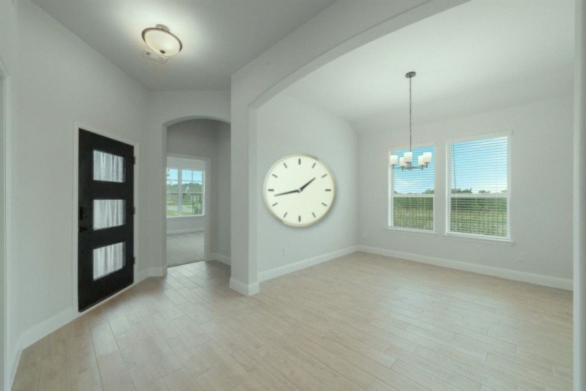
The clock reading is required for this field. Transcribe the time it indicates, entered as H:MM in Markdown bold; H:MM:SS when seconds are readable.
**1:43**
